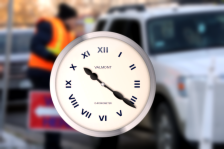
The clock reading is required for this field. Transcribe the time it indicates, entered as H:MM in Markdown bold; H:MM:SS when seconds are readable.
**10:21**
